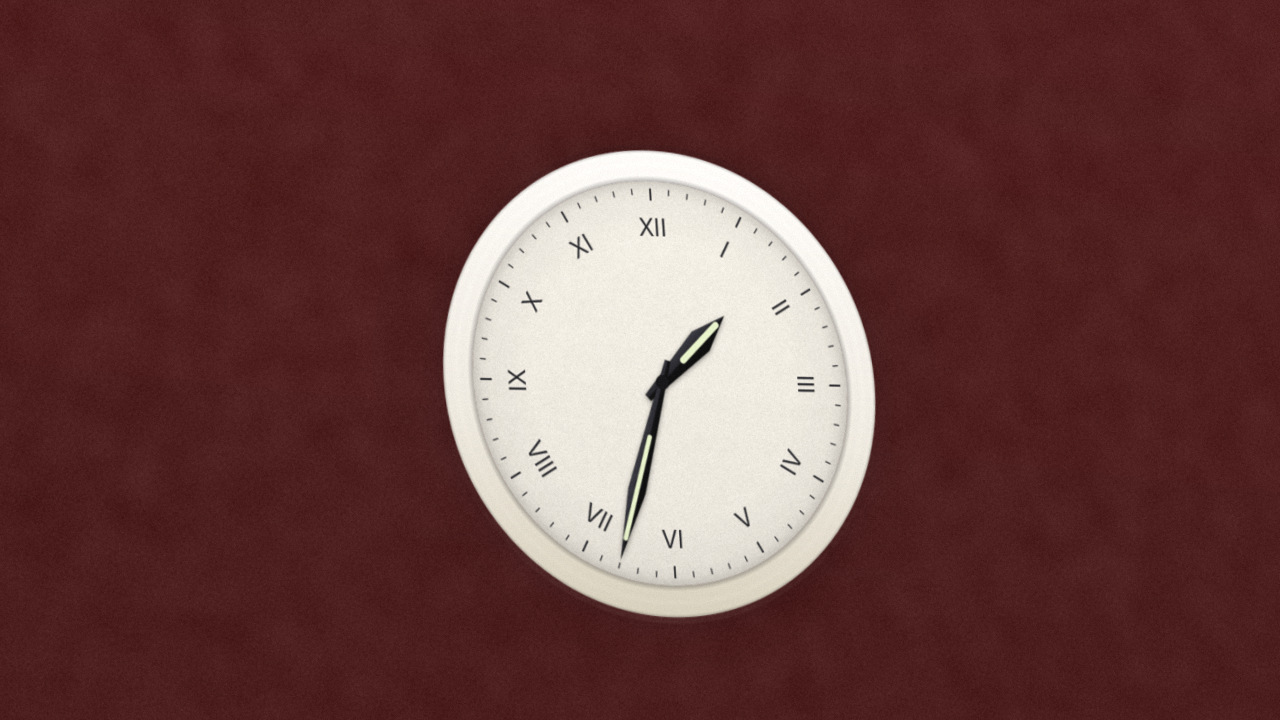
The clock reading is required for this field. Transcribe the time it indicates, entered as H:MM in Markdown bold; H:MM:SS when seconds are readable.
**1:33**
